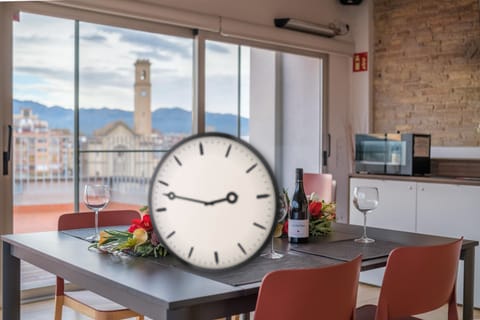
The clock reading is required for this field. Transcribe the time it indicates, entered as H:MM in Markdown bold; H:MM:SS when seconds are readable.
**2:48**
